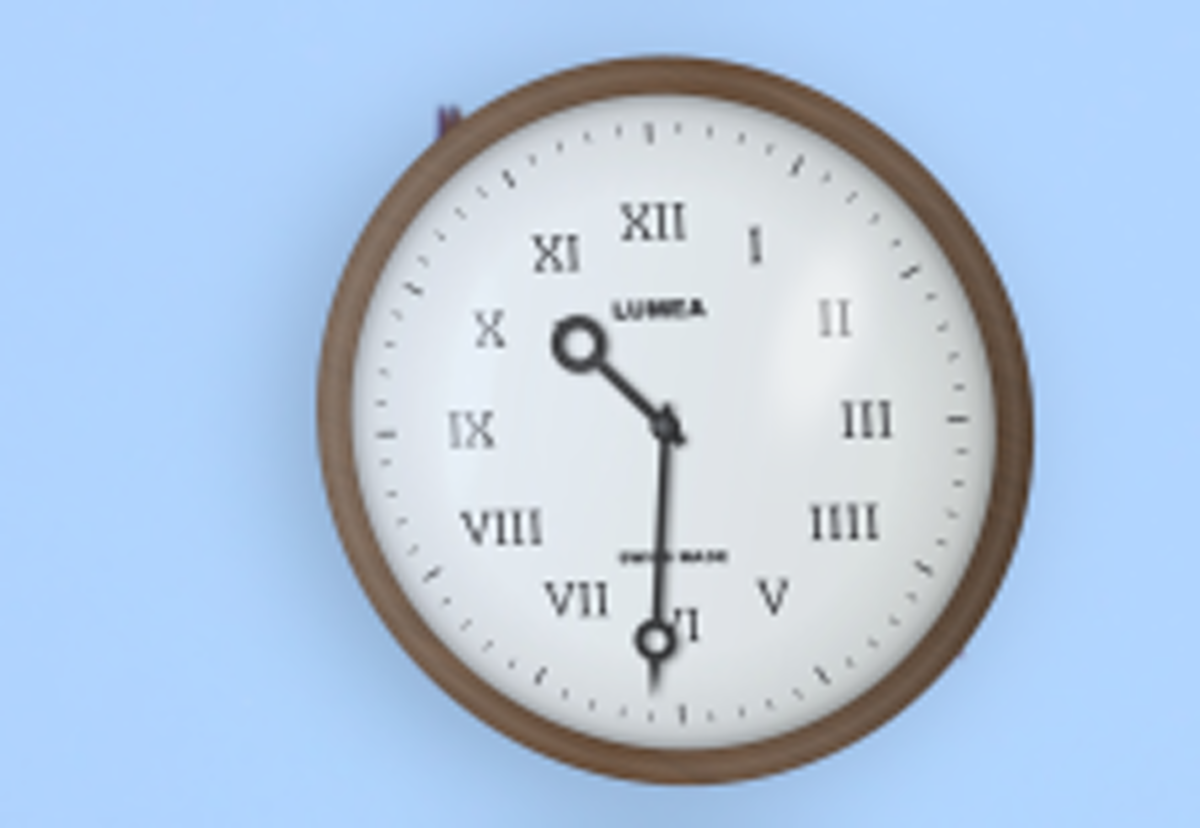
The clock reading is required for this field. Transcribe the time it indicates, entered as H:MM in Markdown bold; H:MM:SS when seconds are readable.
**10:31**
